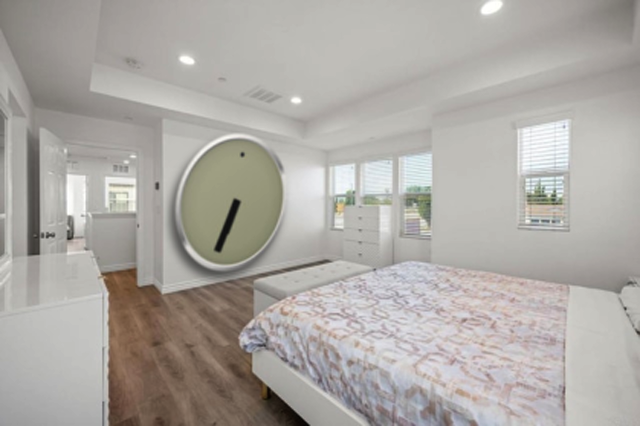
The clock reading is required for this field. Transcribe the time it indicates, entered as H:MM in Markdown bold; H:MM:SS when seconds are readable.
**6:33**
